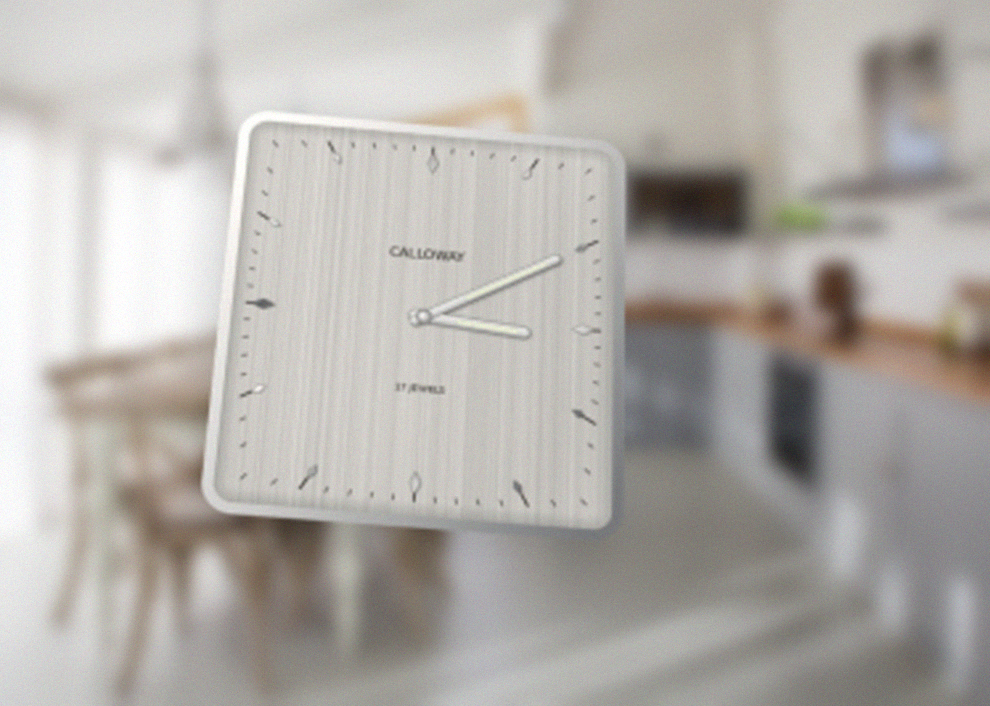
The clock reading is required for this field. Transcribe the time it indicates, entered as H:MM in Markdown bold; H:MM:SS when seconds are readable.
**3:10**
